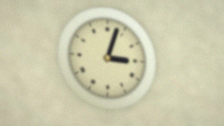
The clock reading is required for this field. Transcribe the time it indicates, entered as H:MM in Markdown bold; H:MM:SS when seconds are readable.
**3:03**
